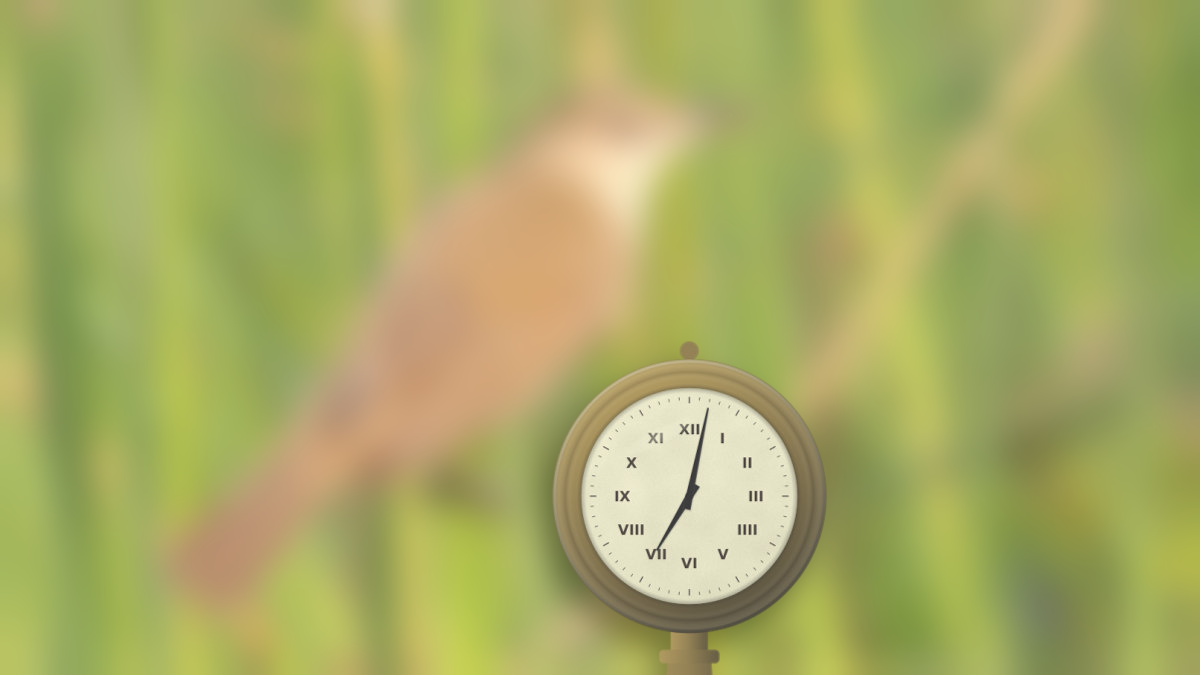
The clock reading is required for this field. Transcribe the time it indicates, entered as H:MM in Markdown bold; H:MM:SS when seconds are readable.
**7:02**
